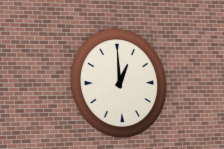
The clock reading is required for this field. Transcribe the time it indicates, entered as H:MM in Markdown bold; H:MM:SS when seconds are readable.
**1:00**
